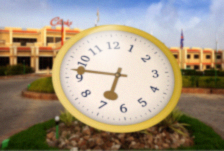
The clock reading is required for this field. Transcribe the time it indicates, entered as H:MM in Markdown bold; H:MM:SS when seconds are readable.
**6:47**
